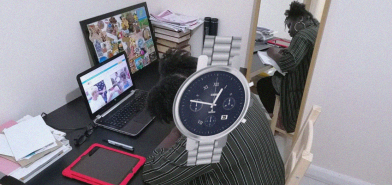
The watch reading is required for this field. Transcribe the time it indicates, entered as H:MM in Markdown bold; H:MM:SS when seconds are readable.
**12:47**
